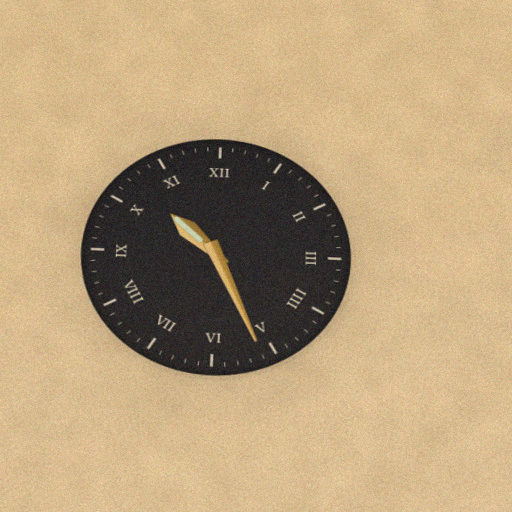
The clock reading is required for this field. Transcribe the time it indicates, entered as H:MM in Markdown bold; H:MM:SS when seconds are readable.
**10:26**
